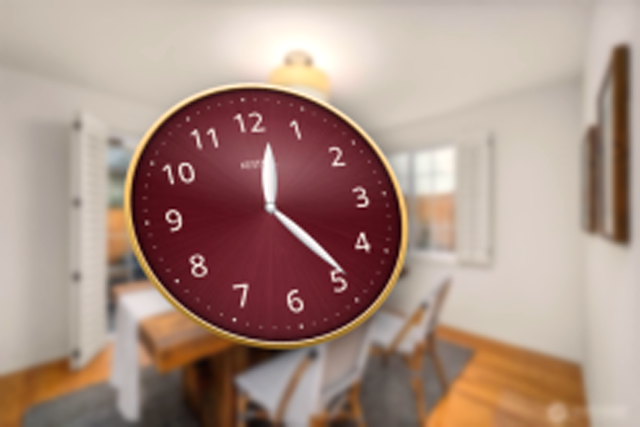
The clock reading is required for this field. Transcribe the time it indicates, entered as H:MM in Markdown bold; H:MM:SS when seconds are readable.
**12:24**
